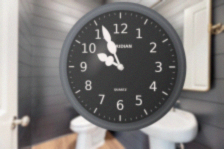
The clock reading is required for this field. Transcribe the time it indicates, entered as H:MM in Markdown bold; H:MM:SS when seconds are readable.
**9:56**
